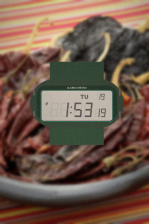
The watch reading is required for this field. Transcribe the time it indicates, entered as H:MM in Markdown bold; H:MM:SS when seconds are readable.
**1:53:19**
